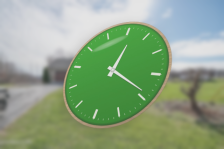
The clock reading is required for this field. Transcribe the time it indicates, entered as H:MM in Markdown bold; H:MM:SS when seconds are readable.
**12:19**
